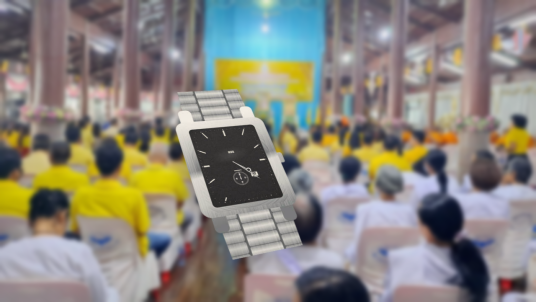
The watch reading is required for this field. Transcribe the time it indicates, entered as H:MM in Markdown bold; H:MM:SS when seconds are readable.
**4:23**
